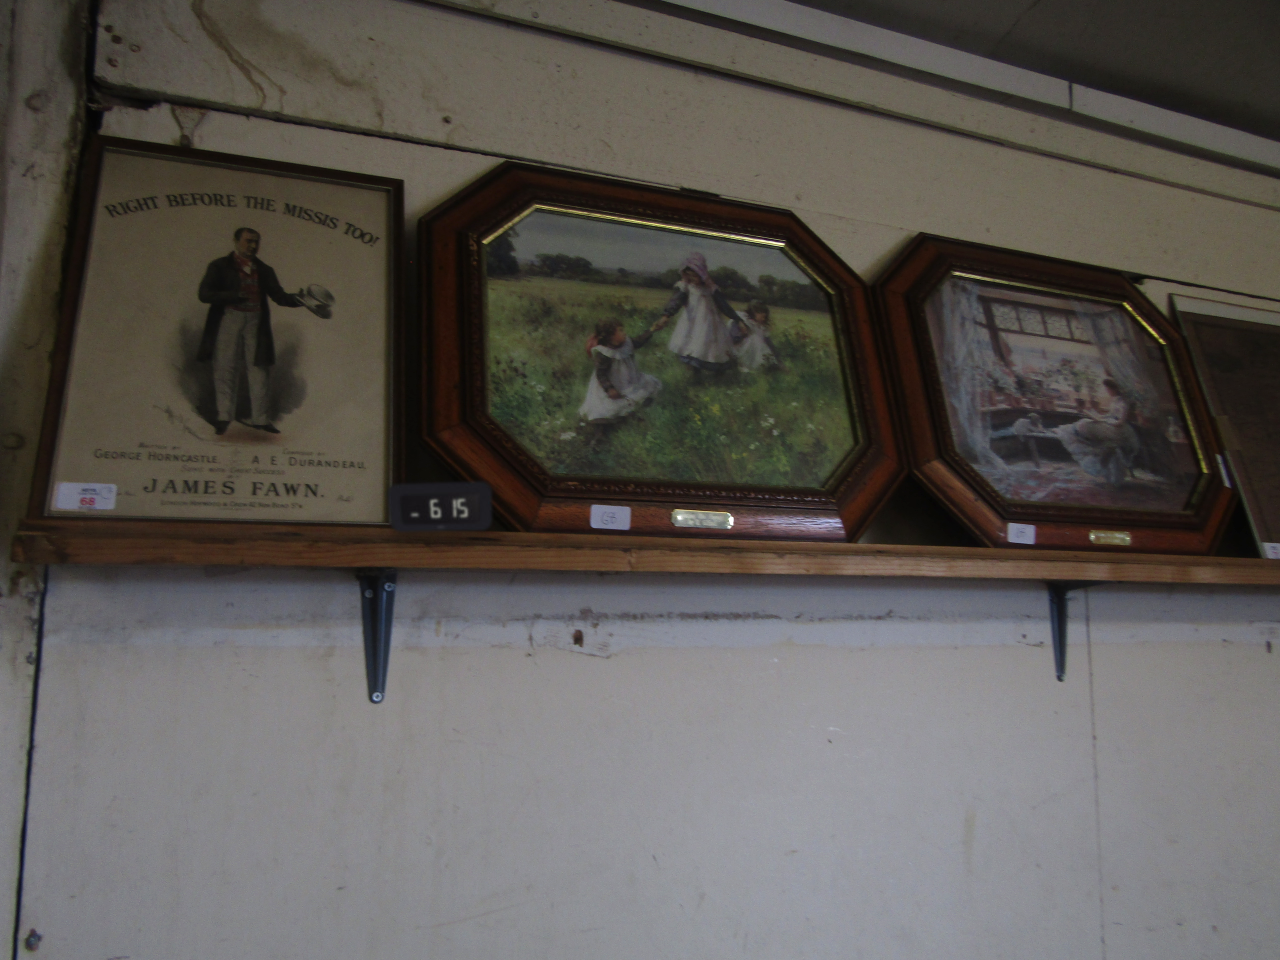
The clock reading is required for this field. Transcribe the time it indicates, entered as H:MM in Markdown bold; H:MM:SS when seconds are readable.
**6:15**
